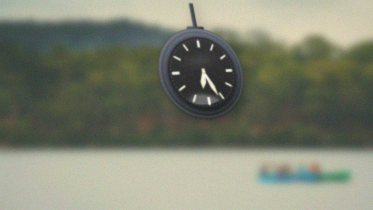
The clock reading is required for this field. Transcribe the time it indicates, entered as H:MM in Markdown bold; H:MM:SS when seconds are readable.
**6:26**
